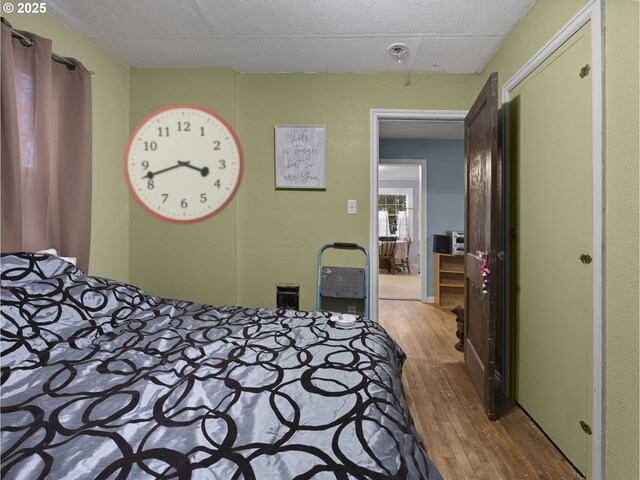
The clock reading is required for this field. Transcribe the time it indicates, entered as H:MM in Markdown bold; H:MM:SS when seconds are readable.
**3:42**
